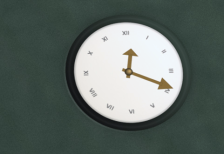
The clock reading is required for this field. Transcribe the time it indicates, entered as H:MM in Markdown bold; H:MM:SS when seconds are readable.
**12:19**
